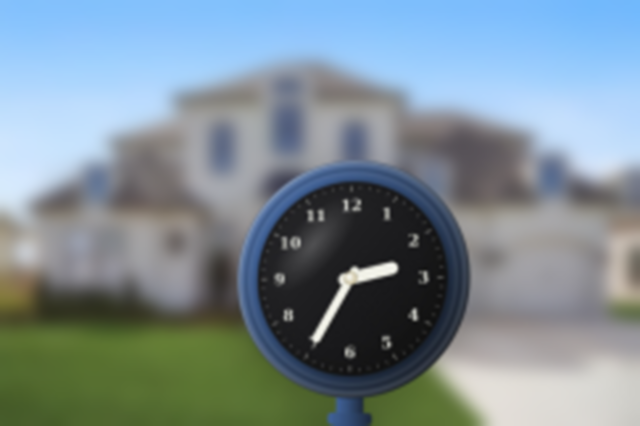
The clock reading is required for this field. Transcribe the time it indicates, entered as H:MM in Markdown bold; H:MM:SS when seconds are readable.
**2:35**
